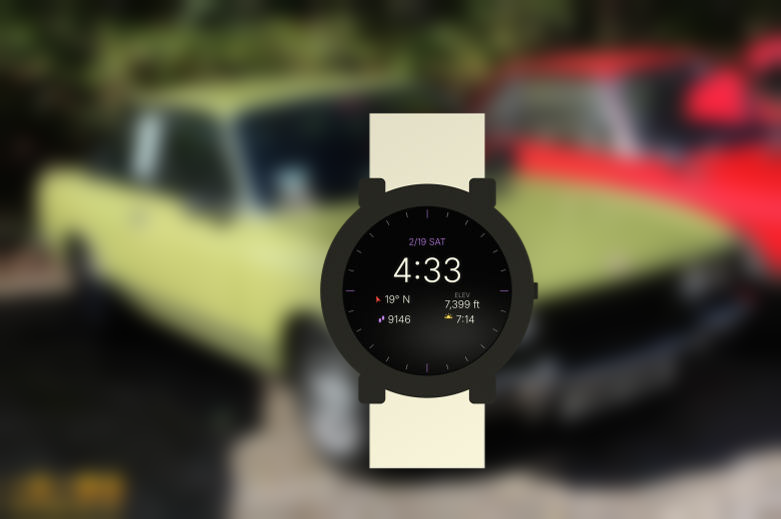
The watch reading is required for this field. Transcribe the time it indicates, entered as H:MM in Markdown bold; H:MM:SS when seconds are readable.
**4:33**
